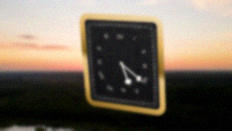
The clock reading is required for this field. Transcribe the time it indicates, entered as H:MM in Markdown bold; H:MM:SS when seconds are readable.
**5:21**
